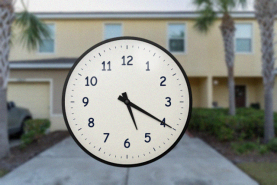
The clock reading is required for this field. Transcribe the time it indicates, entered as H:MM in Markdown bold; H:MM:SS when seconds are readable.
**5:20**
